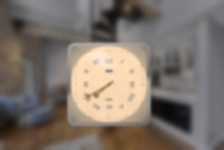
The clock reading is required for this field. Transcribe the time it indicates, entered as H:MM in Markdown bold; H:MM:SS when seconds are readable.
**7:40**
